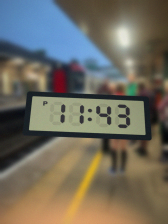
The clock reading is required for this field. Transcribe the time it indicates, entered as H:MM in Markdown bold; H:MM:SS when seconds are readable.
**11:43**
